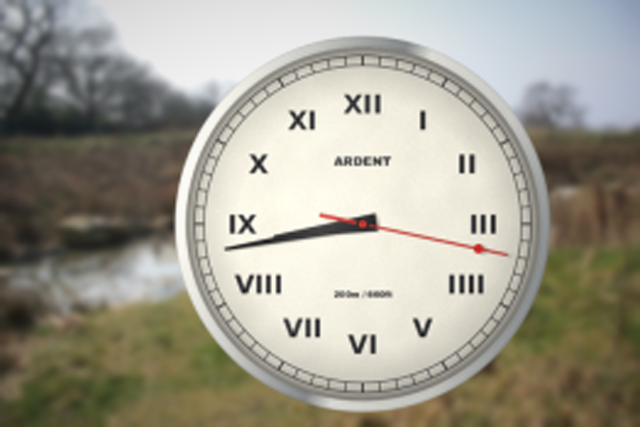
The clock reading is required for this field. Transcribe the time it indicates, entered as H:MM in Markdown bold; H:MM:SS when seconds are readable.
**8:43:17**
